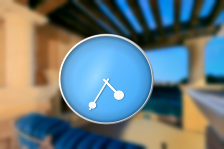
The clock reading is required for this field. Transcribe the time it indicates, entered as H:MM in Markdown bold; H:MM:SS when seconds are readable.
**4:35**
